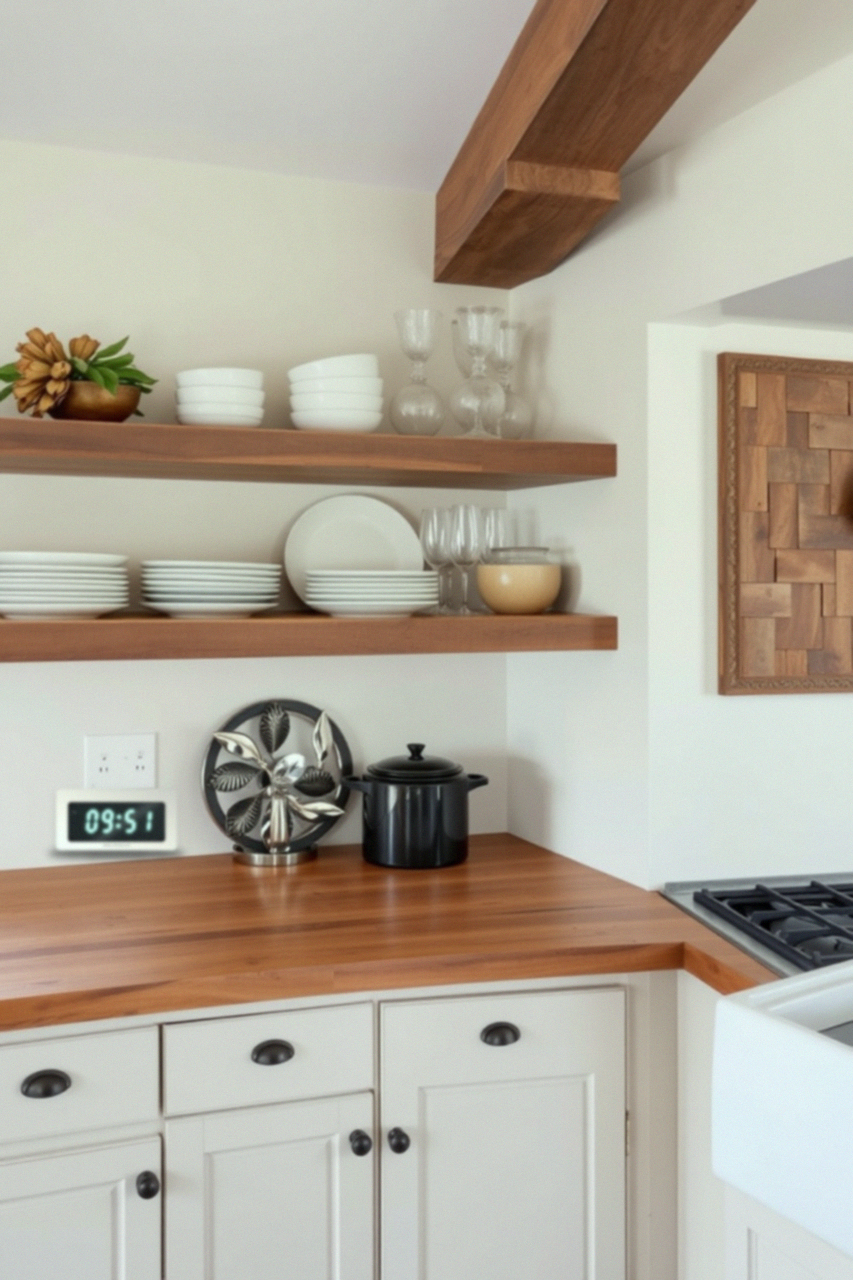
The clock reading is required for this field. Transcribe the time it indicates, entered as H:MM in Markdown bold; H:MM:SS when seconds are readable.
**9:51**
